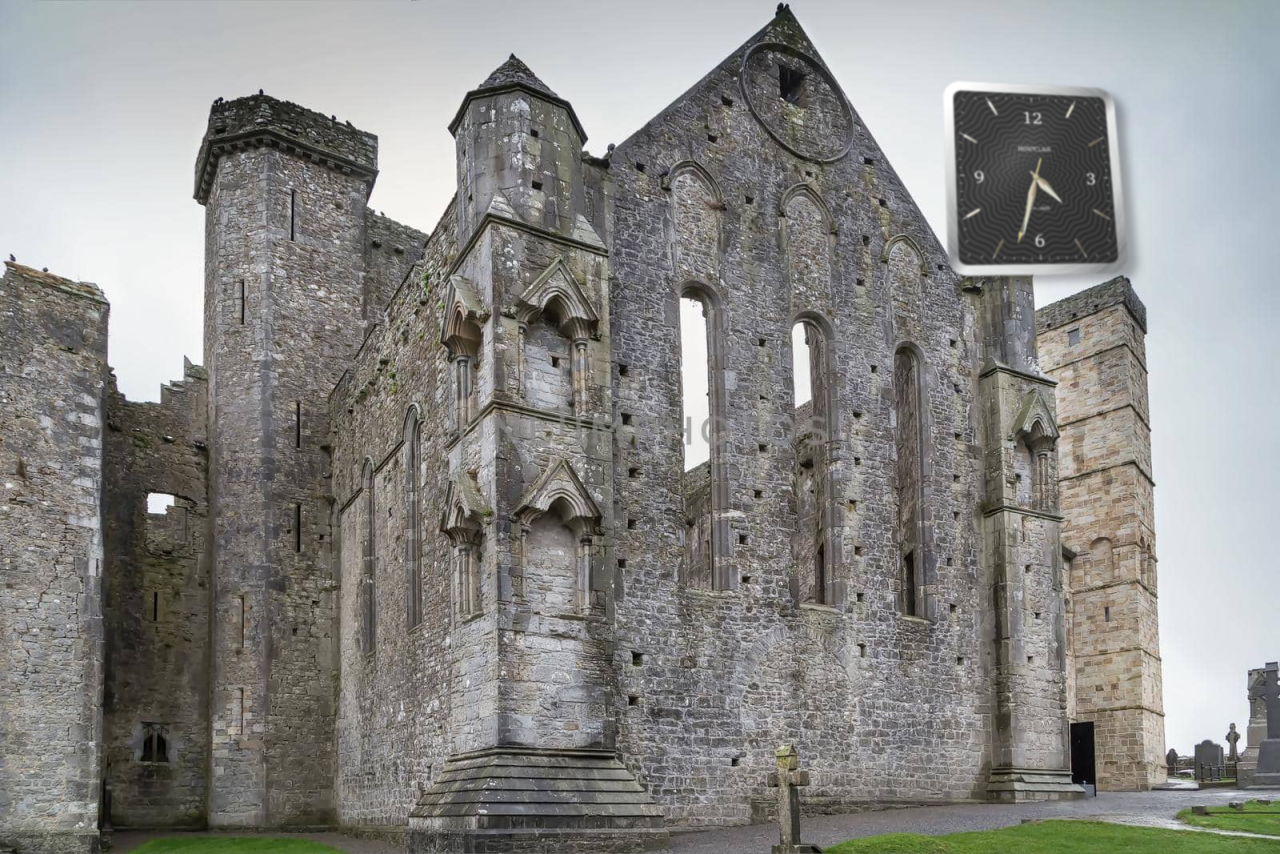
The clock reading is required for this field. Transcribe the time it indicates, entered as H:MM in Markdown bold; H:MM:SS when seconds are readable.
**4:32:33**
